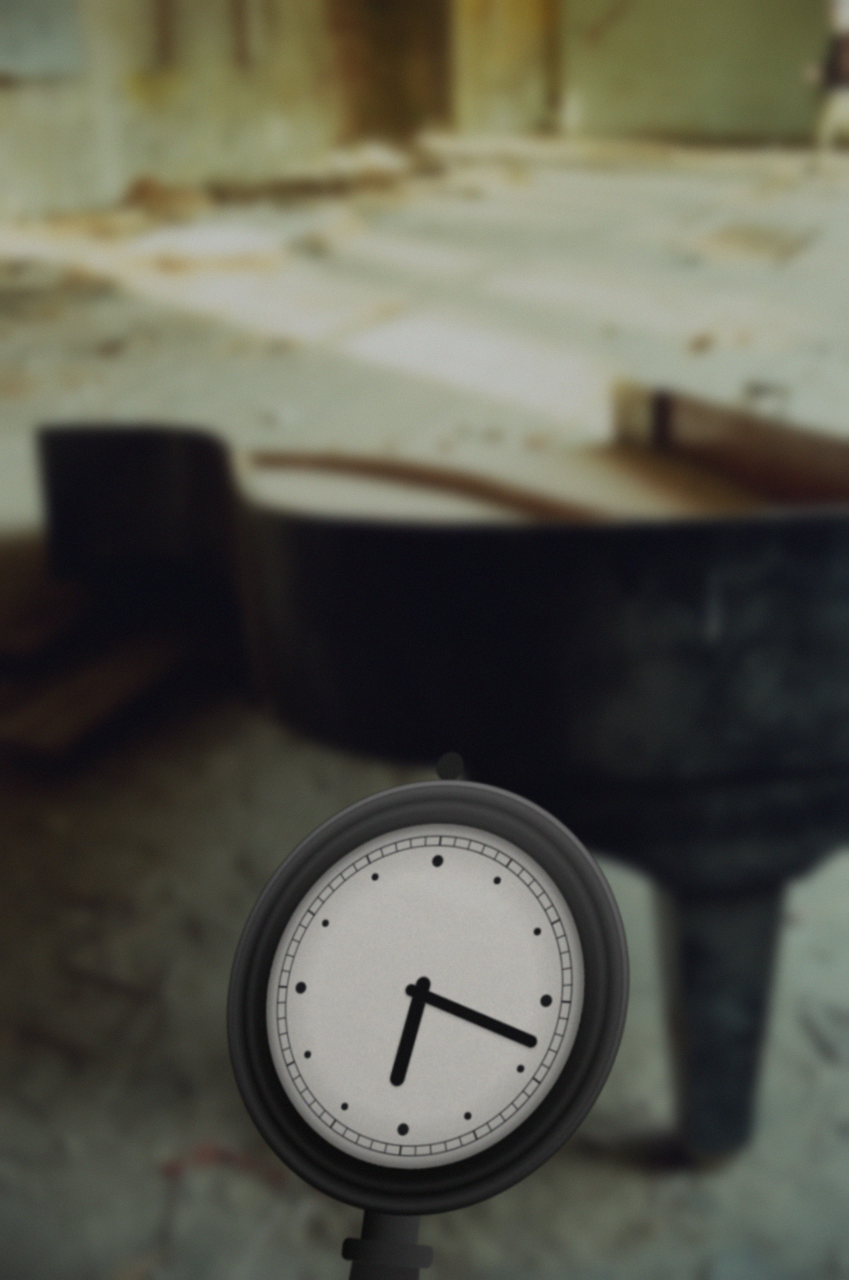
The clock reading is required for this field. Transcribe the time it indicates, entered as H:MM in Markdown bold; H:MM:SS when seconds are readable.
**6:18**
